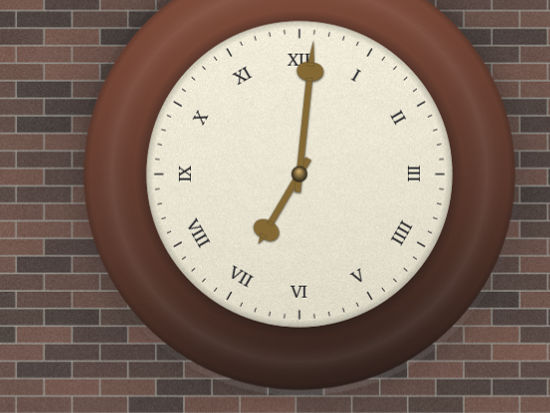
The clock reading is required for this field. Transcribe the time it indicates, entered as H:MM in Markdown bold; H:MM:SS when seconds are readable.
**7:01**
